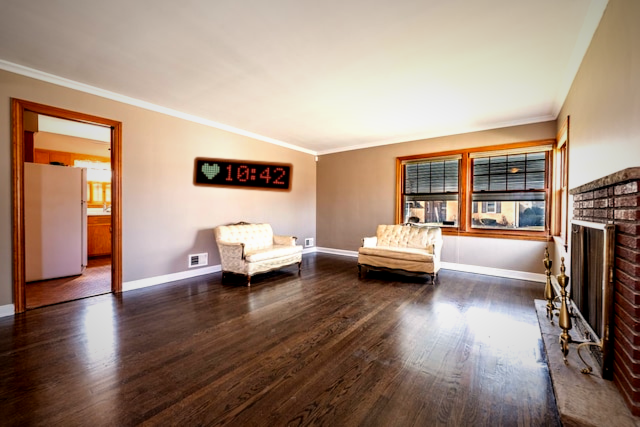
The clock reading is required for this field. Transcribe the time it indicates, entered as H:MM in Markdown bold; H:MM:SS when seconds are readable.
**10:42**
